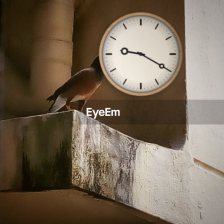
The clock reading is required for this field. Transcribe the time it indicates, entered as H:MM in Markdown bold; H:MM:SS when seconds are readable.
**9:20**
